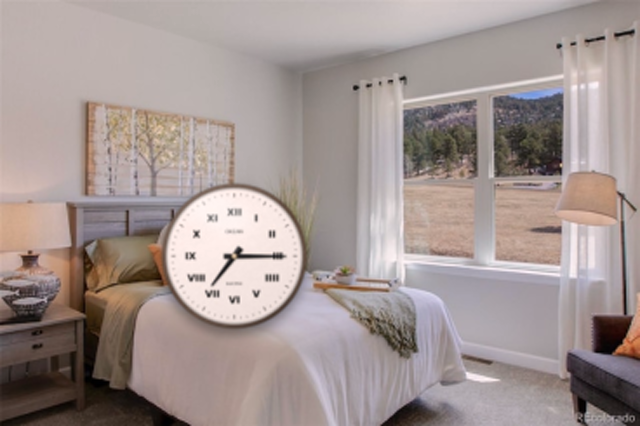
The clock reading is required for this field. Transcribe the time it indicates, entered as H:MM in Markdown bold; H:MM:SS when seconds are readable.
**7:15**
